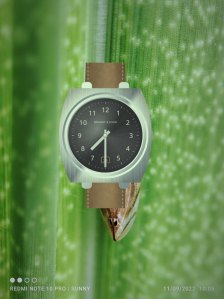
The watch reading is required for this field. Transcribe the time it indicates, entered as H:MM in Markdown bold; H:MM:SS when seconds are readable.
**7:30**
